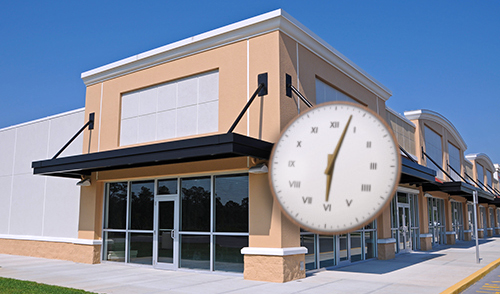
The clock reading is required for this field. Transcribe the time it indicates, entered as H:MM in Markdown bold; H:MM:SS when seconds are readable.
**6:03**
